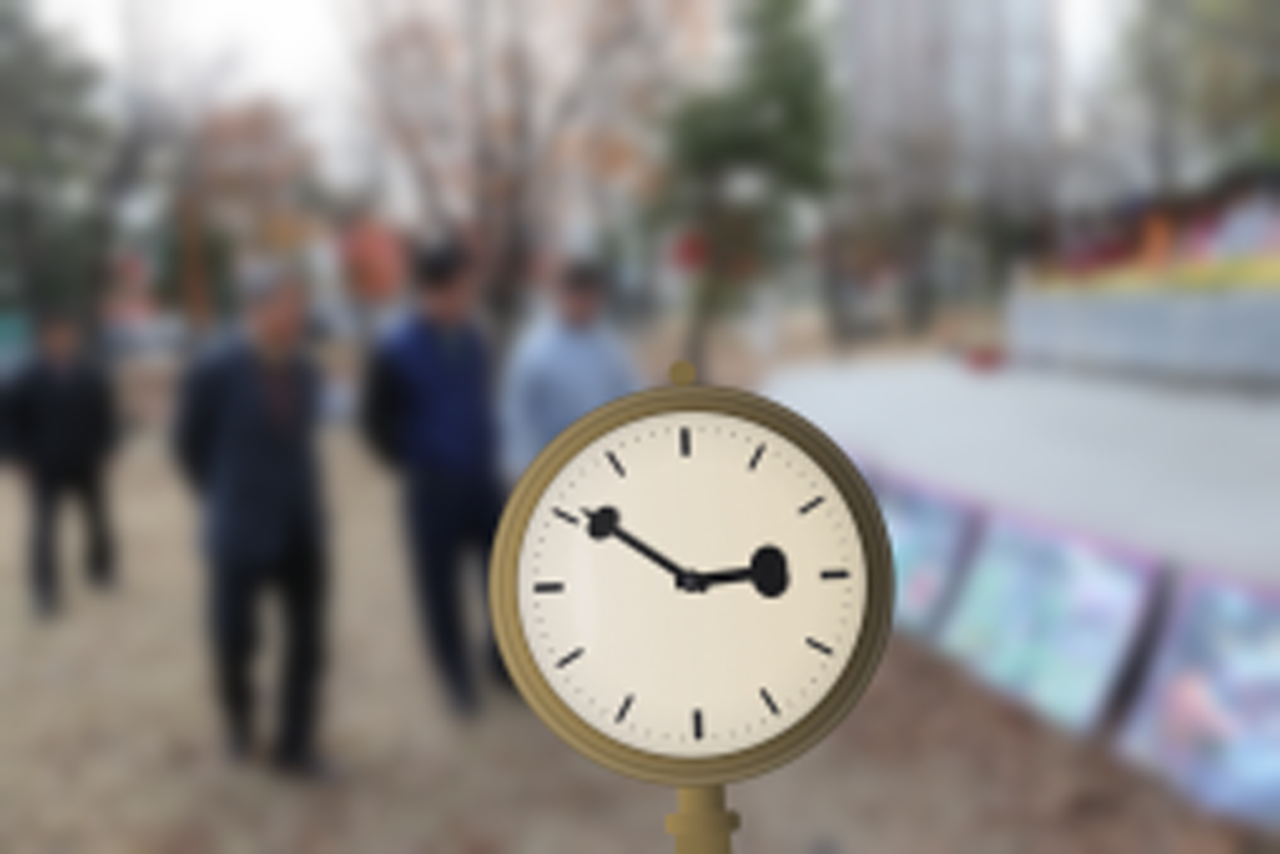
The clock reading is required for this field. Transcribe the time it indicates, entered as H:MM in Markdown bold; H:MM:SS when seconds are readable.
**2:51**
